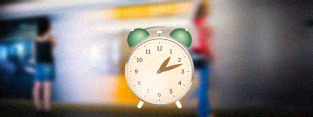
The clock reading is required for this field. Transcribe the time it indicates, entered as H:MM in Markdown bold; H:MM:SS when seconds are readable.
**1:12**
